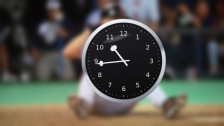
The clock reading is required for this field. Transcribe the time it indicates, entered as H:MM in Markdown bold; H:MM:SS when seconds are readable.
**10:44**
